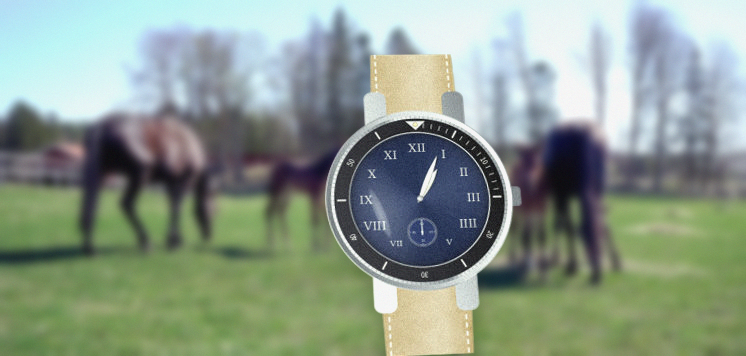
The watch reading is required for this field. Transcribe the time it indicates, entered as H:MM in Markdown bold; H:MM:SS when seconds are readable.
**1:04**
